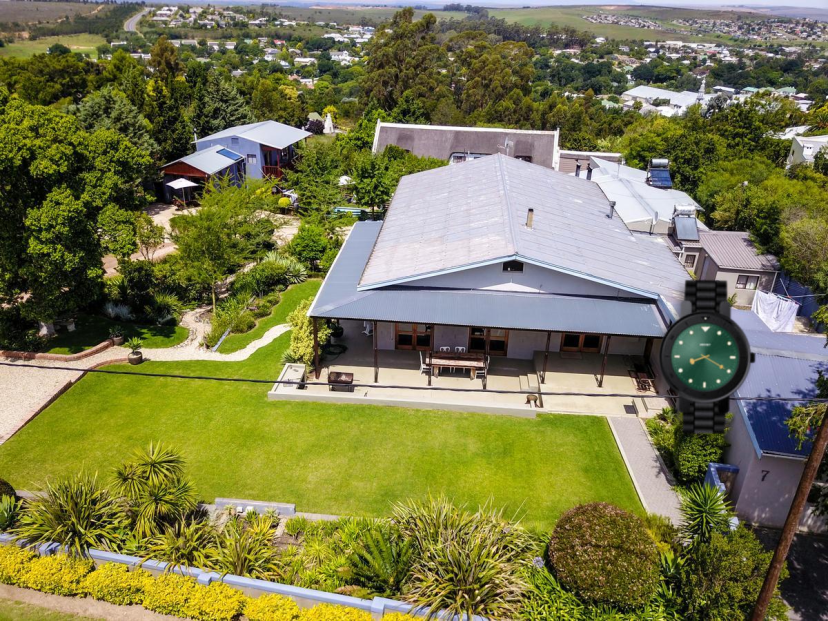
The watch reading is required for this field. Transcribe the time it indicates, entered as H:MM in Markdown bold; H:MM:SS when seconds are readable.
**8:20**
